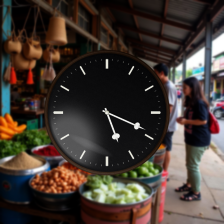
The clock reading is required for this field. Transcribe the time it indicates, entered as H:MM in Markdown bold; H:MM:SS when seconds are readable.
**5:19**
